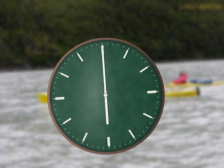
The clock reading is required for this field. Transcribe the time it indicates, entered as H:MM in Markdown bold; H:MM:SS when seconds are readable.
**6:00**
